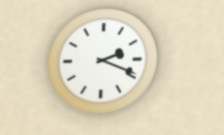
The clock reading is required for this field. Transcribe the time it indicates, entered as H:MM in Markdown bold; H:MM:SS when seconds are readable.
**2:19**
